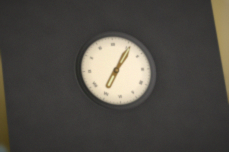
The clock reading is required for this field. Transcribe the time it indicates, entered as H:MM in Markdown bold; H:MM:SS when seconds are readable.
**7:06**
